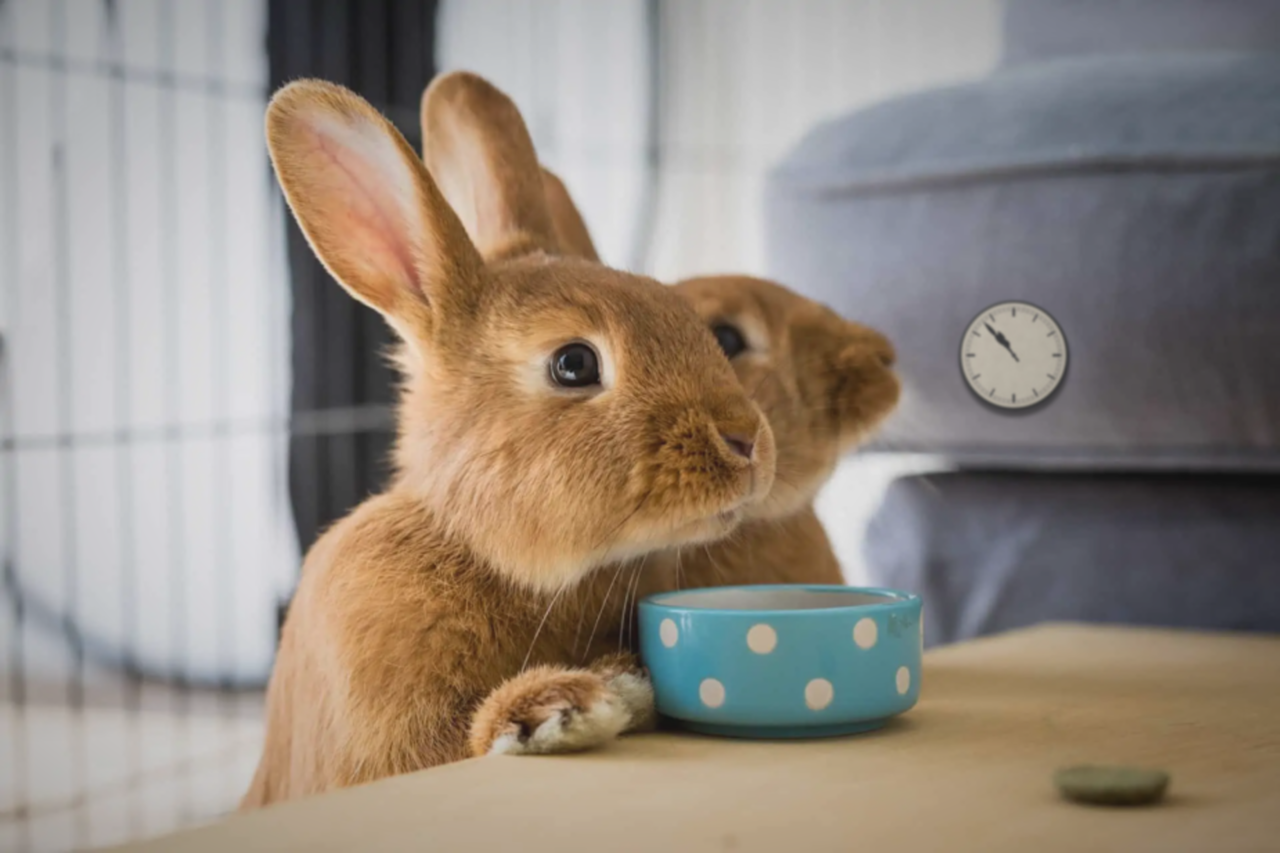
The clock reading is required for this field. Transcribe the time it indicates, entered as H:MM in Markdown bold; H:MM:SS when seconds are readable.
**10:53**
